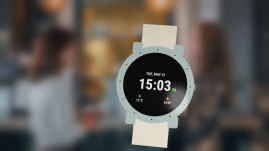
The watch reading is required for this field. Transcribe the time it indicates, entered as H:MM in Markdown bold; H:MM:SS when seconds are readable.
**15:03**
